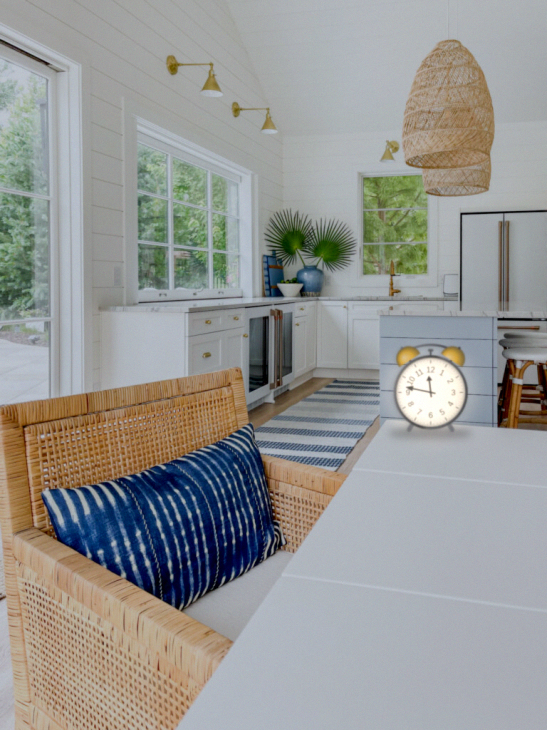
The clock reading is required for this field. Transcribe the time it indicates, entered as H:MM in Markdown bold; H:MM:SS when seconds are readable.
**11:47**
